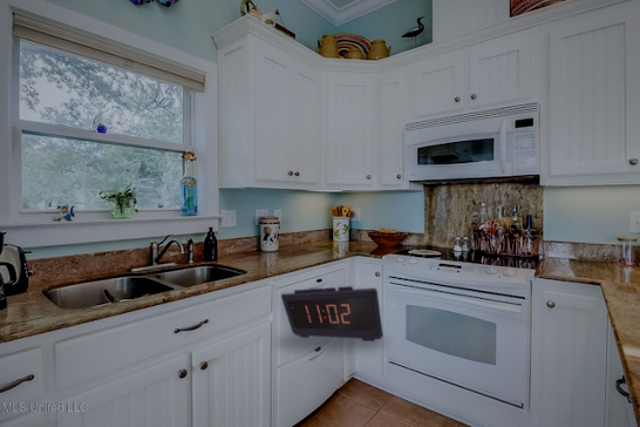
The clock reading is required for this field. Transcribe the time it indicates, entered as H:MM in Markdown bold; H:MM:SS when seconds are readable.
**11:02**
